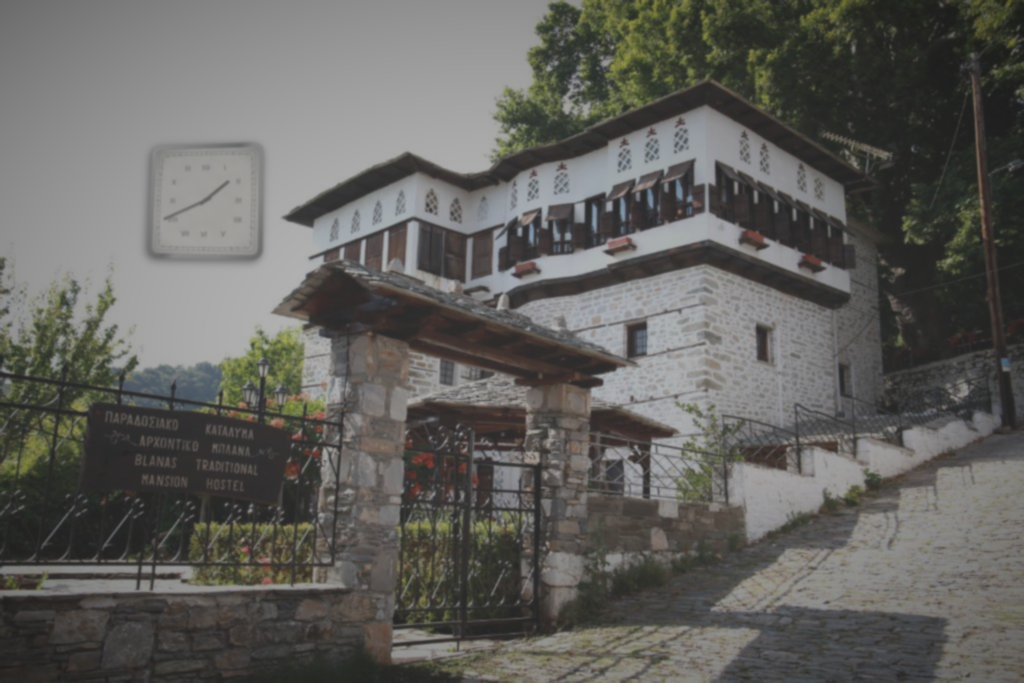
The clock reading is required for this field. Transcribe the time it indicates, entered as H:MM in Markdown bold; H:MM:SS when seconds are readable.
**1:41**
